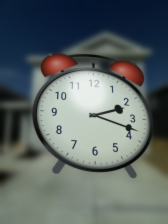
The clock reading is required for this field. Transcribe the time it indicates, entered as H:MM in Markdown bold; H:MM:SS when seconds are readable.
**2:18**
